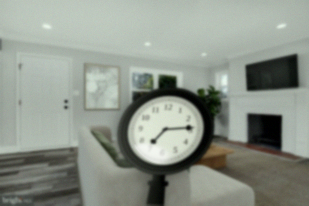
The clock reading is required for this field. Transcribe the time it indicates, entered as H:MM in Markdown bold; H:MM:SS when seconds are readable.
**7:14**
